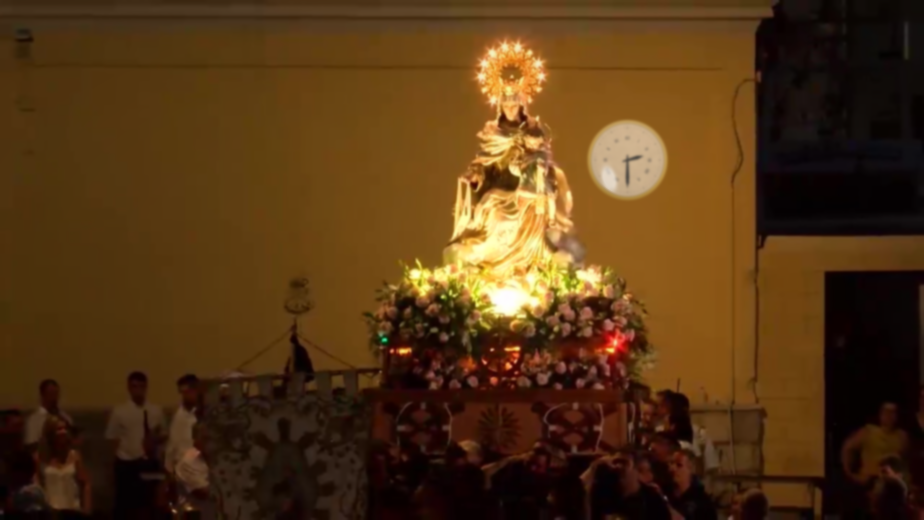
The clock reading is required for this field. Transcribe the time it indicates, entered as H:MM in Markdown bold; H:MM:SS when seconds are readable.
**2:30**
